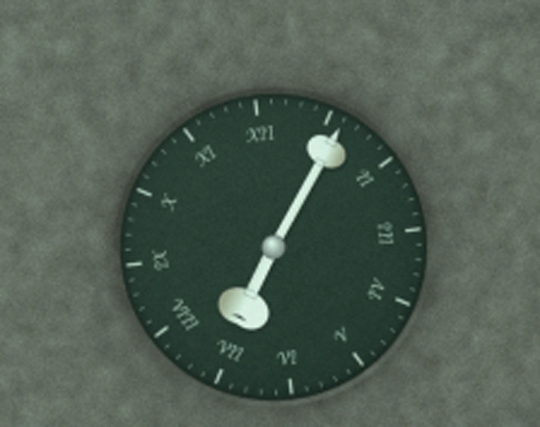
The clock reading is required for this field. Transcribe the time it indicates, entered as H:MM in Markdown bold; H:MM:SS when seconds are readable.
**7:06**
